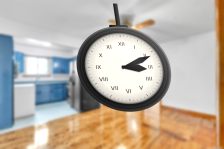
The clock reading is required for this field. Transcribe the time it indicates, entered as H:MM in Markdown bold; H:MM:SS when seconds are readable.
**3:11**
